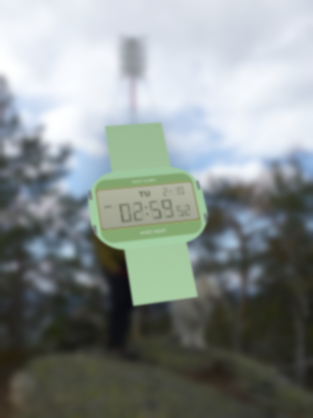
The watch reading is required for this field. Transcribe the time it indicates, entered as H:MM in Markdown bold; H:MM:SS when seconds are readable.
**2:59**
